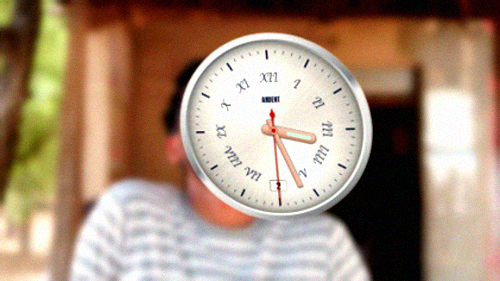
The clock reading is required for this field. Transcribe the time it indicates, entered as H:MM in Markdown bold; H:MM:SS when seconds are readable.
**3:26:30**
